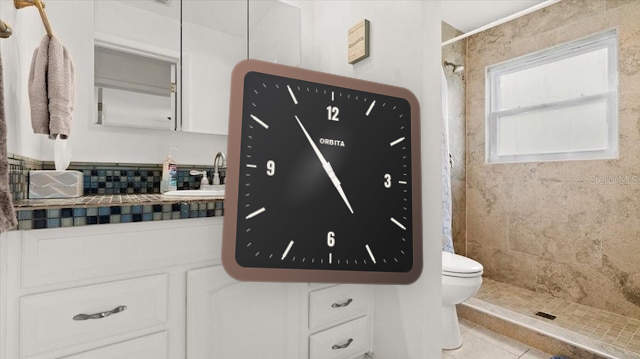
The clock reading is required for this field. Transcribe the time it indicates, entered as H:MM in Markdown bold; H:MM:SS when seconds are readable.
**4:54**
